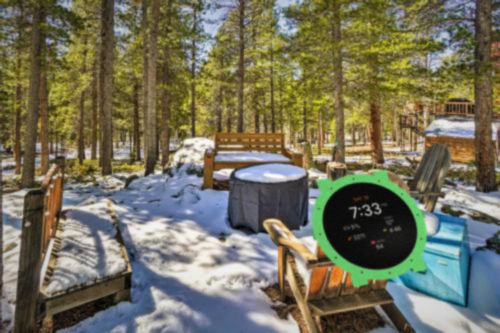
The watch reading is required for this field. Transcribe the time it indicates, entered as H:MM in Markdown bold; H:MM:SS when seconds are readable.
**7:33**
